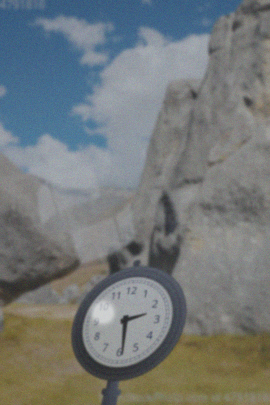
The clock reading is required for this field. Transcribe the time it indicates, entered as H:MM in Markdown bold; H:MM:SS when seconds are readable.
**2:29**
